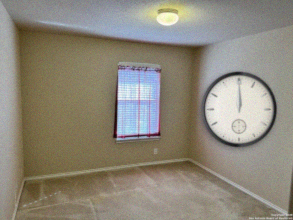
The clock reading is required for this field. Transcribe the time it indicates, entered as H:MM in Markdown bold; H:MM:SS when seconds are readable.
**12:00**
